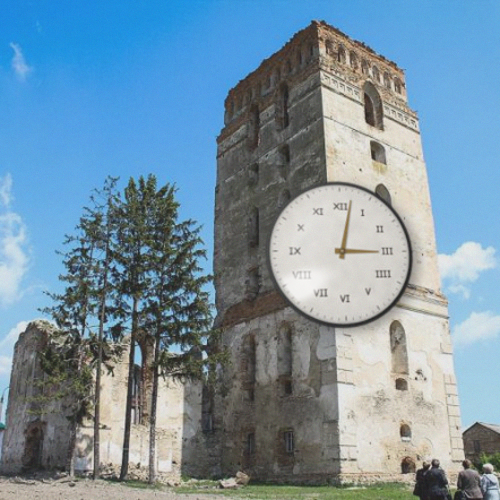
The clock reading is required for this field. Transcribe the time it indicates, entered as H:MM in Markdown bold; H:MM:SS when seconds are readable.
**3:02**
